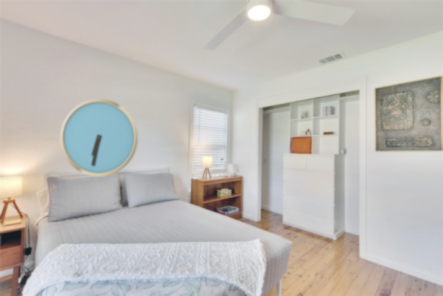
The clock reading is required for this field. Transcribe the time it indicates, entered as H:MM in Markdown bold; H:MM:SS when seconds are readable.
**6:32**
